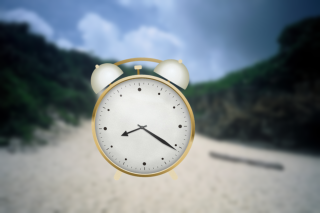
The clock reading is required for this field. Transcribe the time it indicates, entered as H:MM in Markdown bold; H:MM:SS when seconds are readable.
**8:21**
